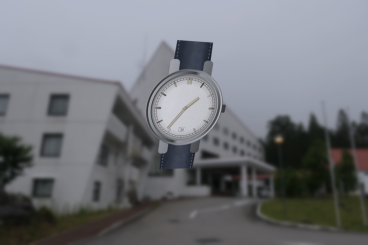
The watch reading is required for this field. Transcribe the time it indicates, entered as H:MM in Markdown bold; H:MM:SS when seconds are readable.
**1:36**
